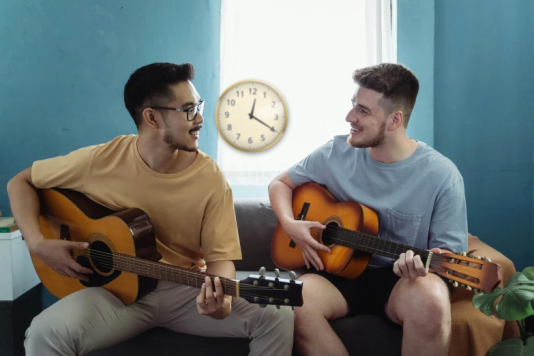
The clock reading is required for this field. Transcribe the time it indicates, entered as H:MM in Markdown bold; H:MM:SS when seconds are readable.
**12:20**
